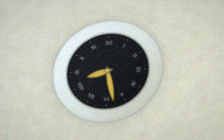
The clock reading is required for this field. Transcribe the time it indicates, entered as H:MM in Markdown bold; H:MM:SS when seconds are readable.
**8:28**
